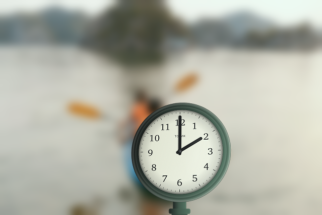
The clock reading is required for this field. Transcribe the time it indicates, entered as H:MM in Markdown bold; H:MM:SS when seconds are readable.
**2:00**
